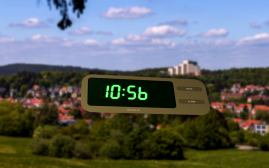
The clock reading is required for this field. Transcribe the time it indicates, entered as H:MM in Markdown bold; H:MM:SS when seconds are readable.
**10:56**
